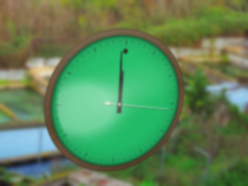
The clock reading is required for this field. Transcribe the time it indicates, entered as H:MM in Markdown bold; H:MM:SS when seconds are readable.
**11:59:16**
